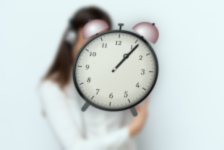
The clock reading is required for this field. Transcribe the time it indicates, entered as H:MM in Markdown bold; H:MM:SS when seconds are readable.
**1:06**
